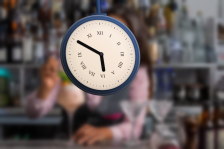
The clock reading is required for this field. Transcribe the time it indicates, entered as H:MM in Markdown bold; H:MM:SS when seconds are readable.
**5:50**
